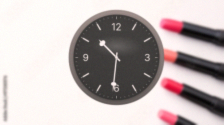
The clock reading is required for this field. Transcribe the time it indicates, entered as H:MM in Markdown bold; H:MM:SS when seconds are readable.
**10:31**
